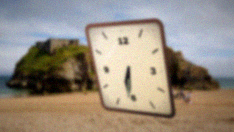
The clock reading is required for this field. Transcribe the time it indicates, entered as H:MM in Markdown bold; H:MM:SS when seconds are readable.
**6:32**
